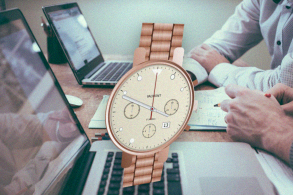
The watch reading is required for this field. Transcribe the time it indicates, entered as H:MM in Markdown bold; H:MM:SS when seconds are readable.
**3:49**
